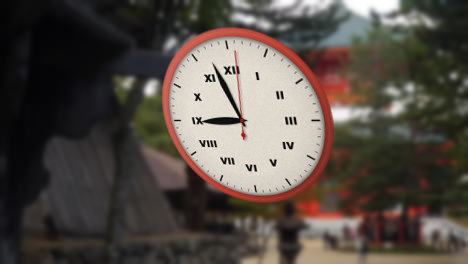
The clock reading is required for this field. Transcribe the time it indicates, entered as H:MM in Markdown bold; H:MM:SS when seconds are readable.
**8:57:01**
